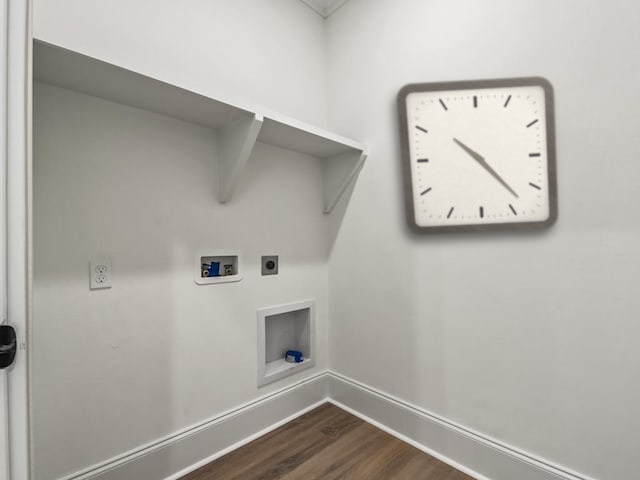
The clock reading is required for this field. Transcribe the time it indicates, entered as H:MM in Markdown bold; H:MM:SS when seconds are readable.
**10:23**
